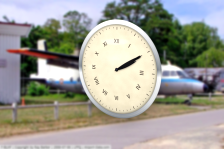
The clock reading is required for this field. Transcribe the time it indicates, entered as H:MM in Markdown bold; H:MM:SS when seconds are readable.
**2:10**
